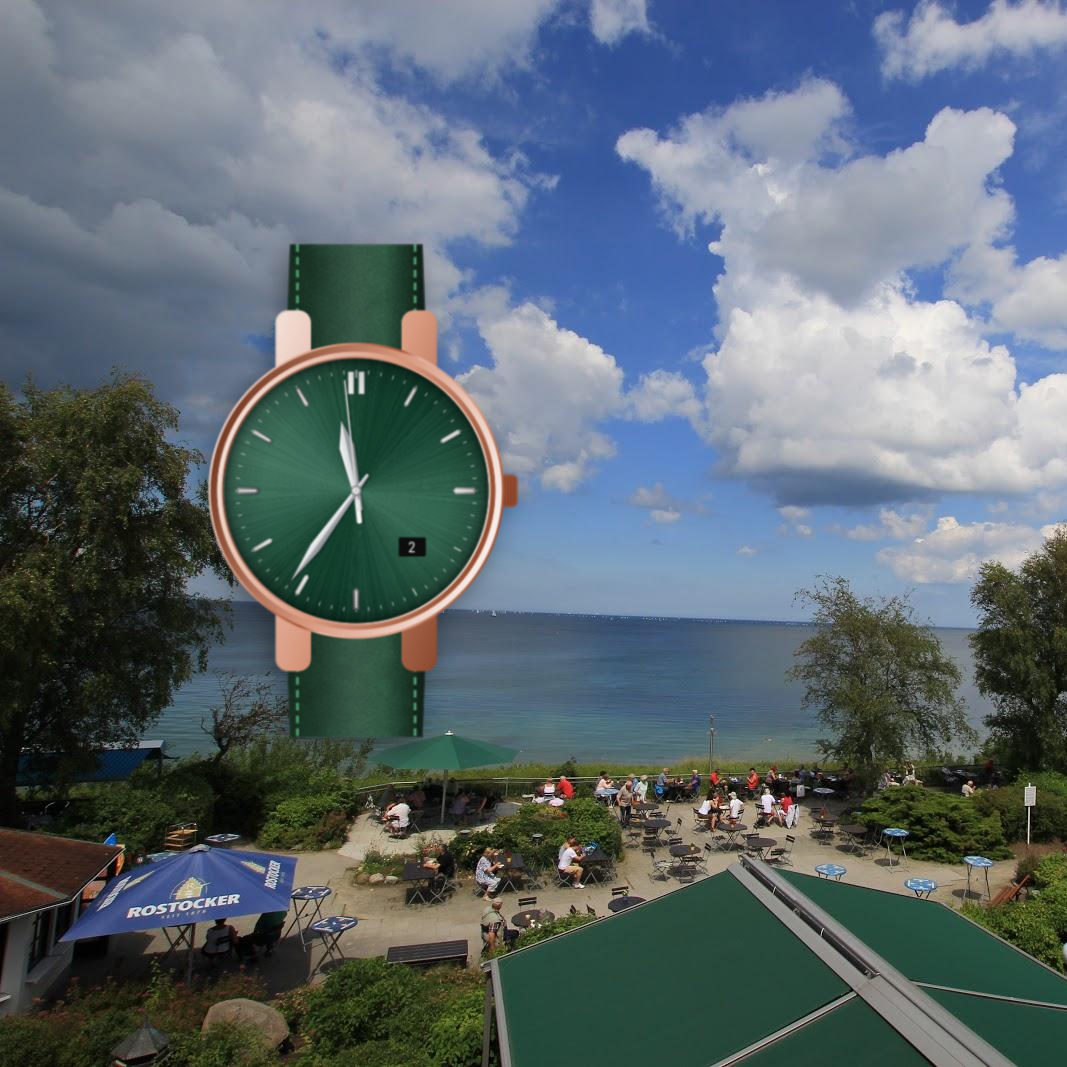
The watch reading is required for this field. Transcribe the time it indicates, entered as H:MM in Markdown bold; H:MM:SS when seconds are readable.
**11:35:59**
